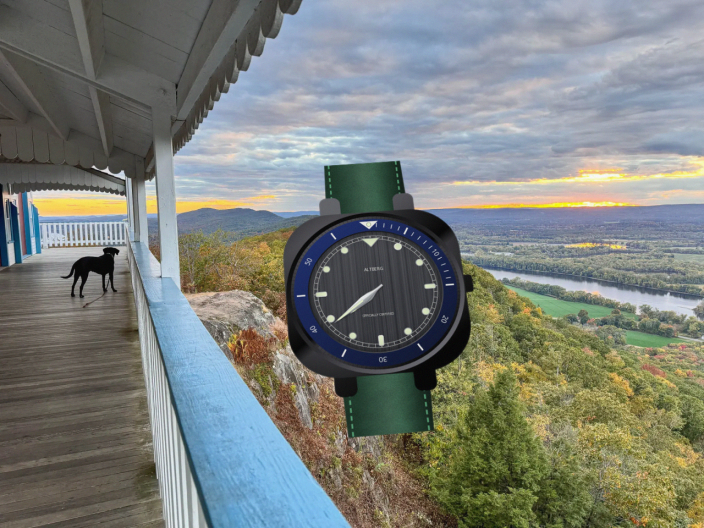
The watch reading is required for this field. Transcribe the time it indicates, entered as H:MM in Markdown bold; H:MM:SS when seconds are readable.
**7:39**
